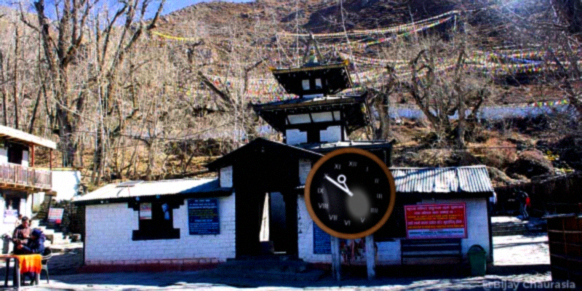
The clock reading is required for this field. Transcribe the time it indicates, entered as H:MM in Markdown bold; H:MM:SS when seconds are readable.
**10:50**
